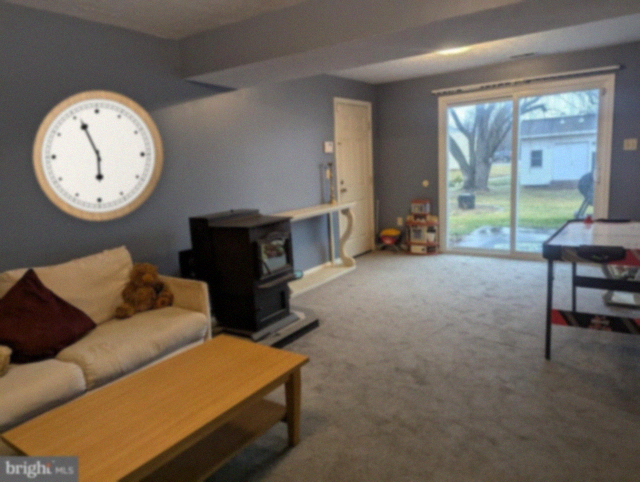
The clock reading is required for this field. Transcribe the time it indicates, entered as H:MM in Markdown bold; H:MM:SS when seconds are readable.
**5:56**
